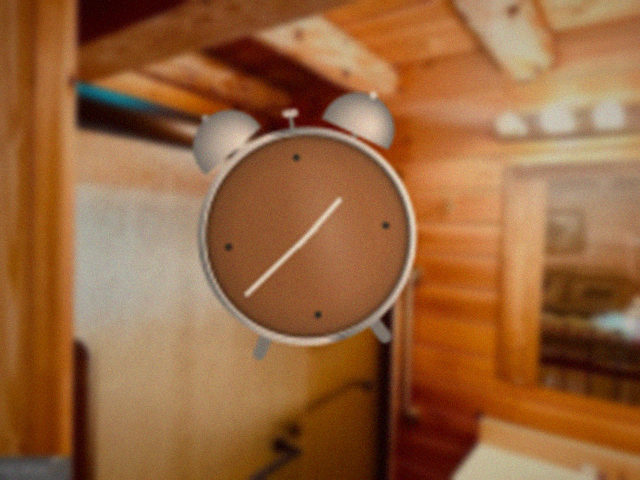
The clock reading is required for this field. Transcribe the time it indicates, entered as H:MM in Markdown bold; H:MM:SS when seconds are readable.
**1:39**
